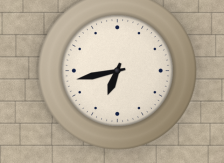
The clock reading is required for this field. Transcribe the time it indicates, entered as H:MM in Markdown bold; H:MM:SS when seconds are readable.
**6:43**
